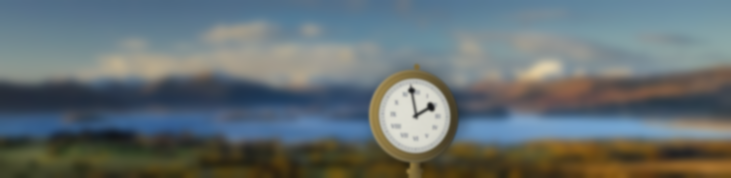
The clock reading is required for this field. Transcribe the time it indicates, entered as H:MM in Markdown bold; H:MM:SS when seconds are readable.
**1:58**
